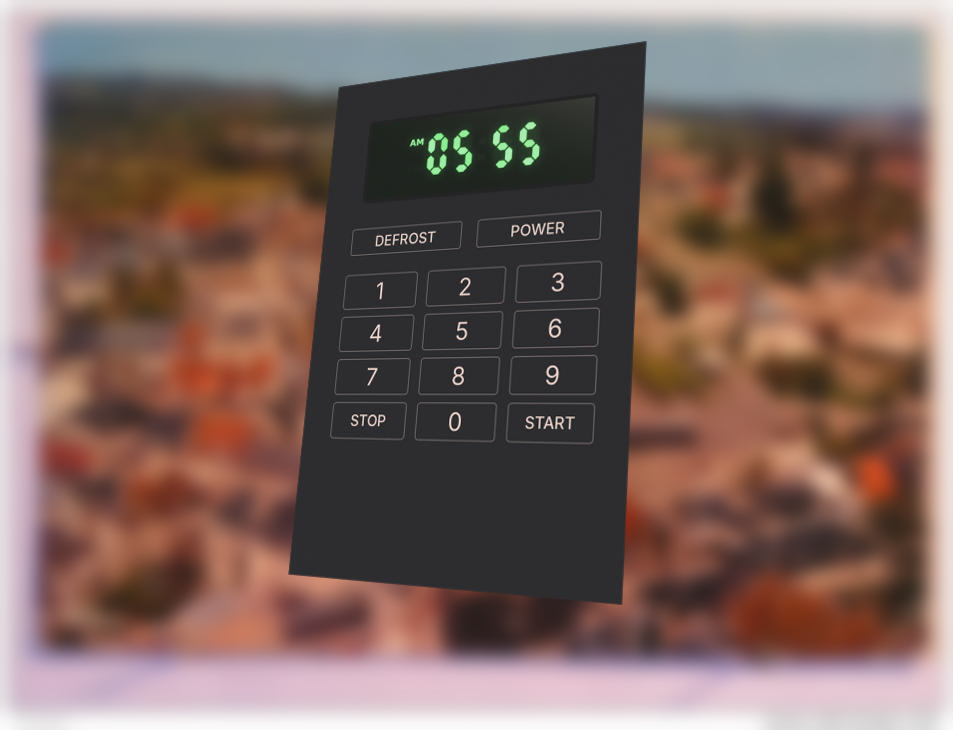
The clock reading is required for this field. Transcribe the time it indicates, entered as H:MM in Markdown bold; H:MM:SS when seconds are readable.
**5:55**
